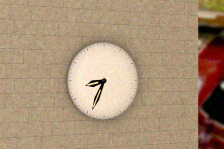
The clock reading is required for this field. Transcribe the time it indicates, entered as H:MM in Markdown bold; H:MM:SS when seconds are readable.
**8:34**
